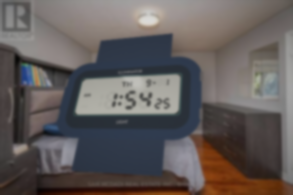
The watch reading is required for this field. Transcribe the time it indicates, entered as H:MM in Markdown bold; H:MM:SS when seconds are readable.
**1:54**
